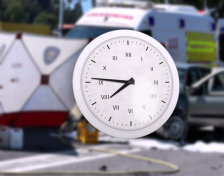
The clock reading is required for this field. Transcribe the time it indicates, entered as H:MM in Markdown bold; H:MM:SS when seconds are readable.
**7:46**
